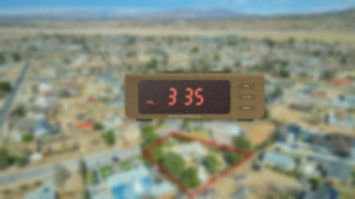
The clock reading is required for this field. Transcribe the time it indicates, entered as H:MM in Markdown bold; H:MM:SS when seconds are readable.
**3:35**
